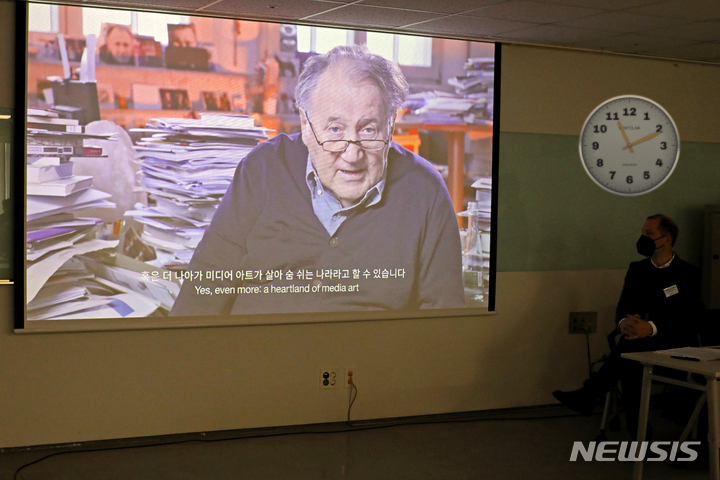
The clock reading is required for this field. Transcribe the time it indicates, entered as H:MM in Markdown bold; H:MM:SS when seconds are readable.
**11:11**
